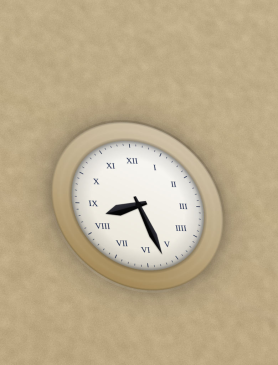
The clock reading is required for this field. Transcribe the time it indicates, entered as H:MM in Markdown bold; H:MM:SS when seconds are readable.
**8:27**
